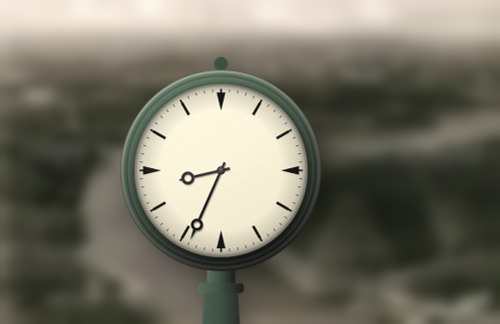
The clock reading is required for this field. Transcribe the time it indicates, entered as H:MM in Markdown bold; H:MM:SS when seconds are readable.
**8:34**
